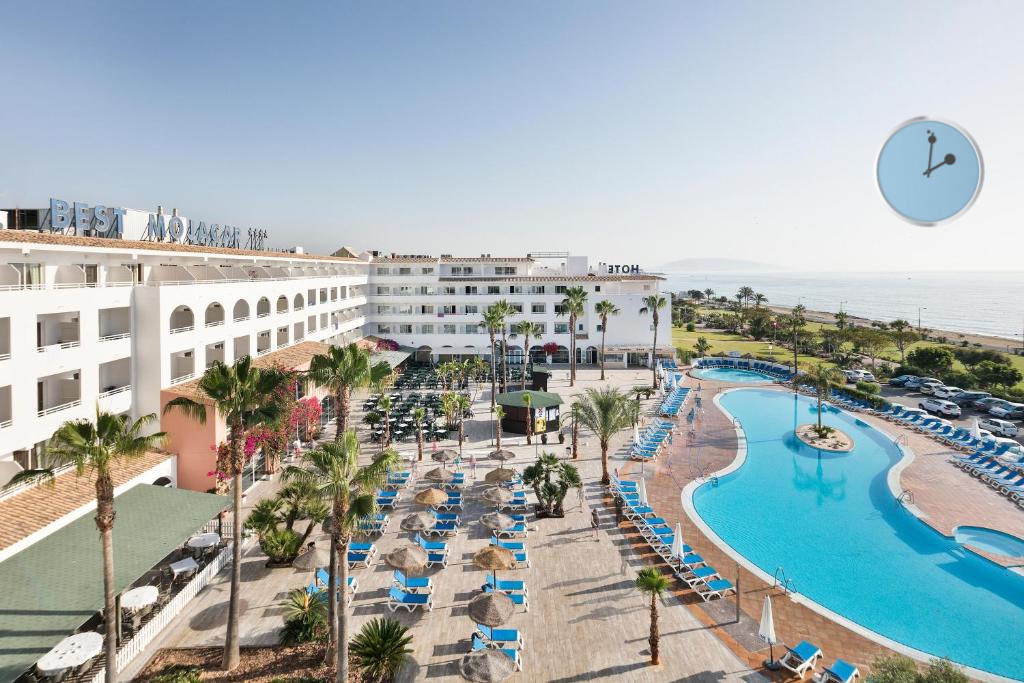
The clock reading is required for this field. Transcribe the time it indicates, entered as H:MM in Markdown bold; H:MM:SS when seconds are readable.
**2:01**
